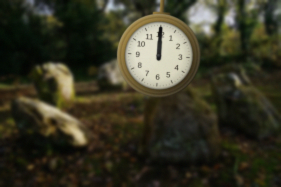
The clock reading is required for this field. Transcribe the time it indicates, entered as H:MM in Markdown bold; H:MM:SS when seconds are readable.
**12:00**
